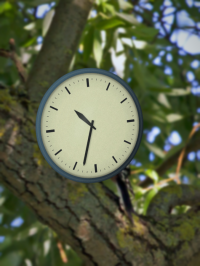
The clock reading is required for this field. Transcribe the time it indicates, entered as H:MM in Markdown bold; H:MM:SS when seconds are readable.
**10:33**
